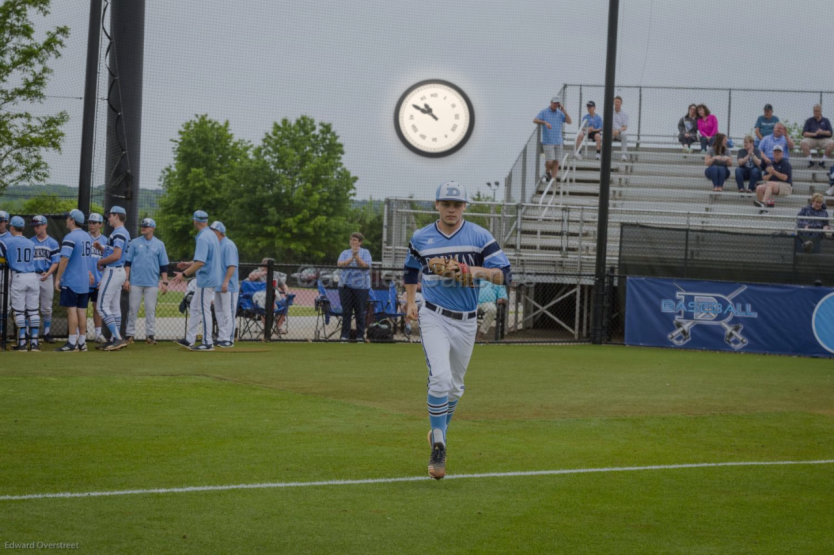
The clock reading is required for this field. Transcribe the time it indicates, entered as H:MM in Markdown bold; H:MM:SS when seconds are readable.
**10:50**
